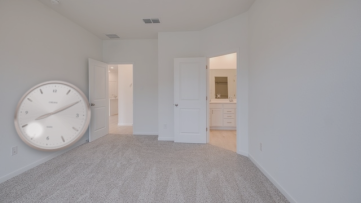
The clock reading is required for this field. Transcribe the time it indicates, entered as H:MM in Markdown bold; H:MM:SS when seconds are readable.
**8:10**
